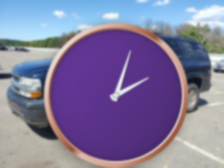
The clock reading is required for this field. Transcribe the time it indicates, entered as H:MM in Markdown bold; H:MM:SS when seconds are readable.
**2:03**
